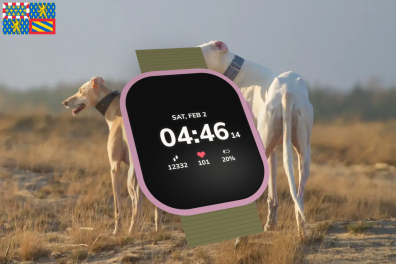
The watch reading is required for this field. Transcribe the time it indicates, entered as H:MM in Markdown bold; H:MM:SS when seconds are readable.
**4:46:14**
